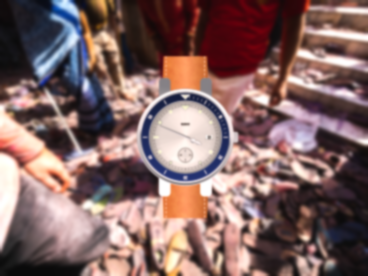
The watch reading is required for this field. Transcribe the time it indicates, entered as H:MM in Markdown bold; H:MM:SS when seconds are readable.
**3:49**
